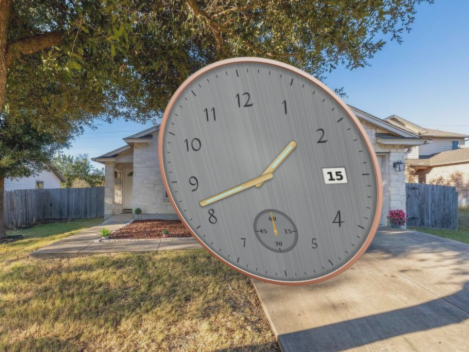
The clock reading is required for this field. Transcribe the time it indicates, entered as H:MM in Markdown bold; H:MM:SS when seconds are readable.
**1:42**
